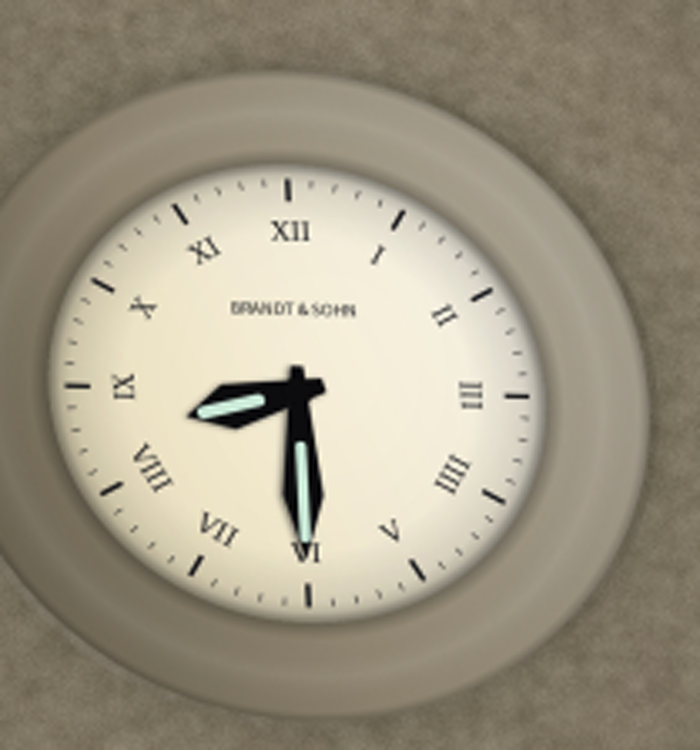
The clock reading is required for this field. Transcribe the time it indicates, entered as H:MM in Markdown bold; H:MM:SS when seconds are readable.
**8:30**
